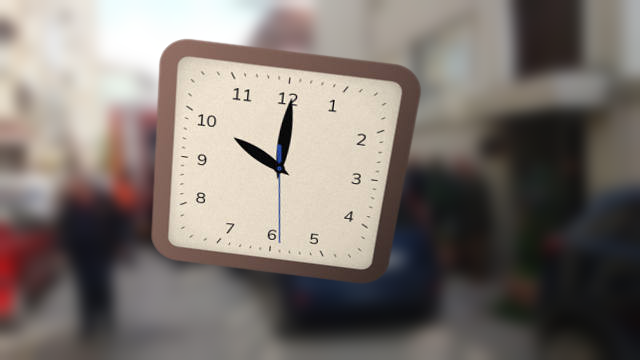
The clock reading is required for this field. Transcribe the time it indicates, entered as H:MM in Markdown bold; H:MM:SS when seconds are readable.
**10:00:29**
